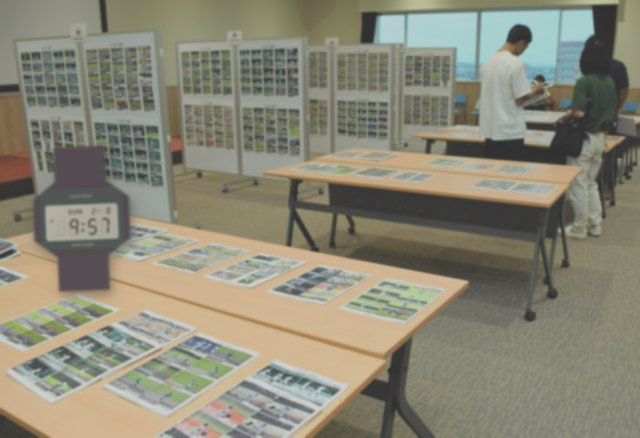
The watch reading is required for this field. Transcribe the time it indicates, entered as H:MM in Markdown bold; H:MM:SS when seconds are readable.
**9:57**
